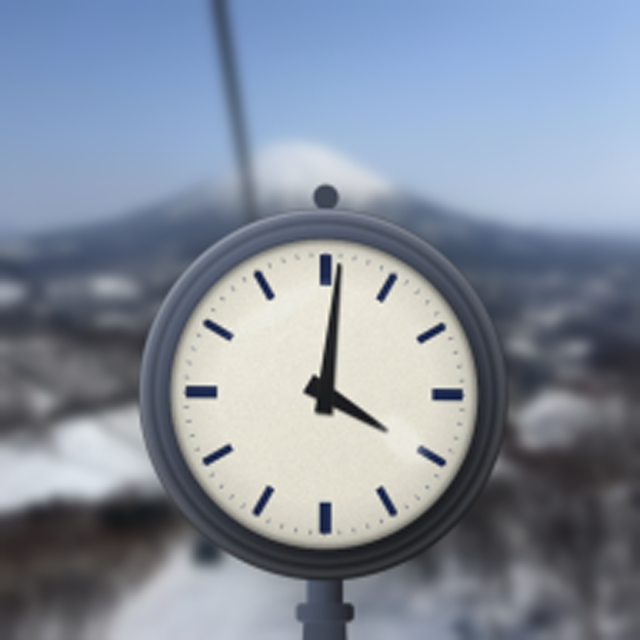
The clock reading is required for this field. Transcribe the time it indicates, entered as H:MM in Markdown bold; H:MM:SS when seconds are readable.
**4:01**
